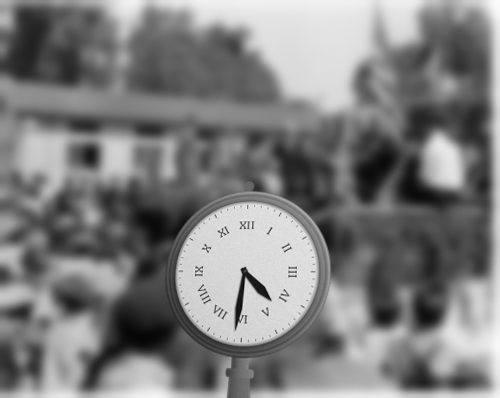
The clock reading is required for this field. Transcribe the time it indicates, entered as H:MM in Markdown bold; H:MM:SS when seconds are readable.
**4:31**
